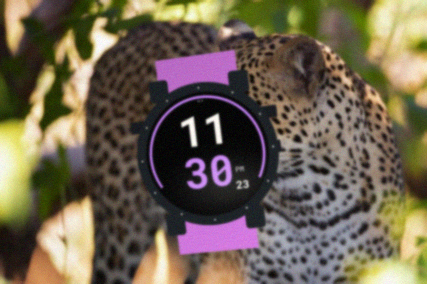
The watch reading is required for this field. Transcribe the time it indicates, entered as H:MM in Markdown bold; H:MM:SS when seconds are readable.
**11:30:23**
